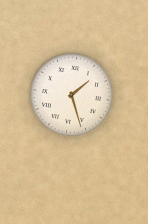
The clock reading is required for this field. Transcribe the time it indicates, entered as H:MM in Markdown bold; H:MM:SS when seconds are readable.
**1:26**
